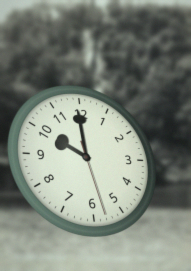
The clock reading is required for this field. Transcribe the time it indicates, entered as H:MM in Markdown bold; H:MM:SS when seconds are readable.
**9:59:28**
